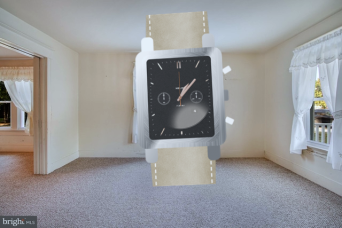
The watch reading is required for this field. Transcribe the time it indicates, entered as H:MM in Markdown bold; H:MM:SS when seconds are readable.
**1:07**
